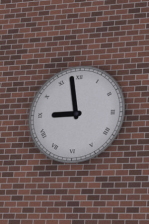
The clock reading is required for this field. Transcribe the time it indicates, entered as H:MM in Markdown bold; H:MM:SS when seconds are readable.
**8:58**
